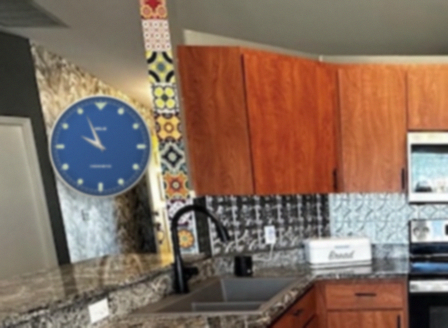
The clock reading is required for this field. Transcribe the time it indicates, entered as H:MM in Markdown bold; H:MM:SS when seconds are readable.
**9:56**
